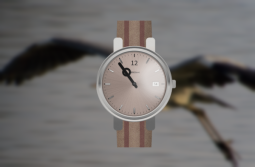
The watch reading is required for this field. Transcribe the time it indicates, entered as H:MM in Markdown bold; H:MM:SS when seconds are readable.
**10:54**
